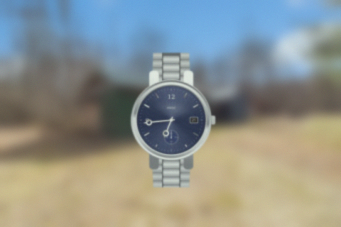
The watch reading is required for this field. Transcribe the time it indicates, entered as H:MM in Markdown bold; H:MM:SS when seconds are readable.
**6:44**
